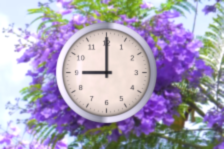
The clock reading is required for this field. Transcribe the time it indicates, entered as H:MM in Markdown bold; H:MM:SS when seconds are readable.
**9:00**
